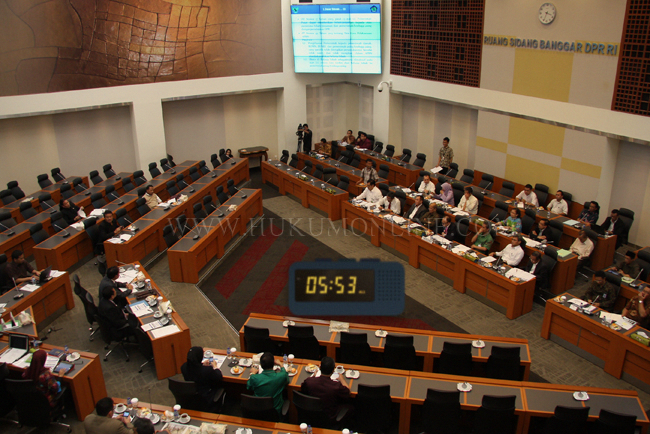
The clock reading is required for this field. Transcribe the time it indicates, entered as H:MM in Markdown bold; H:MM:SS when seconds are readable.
**5:53**
